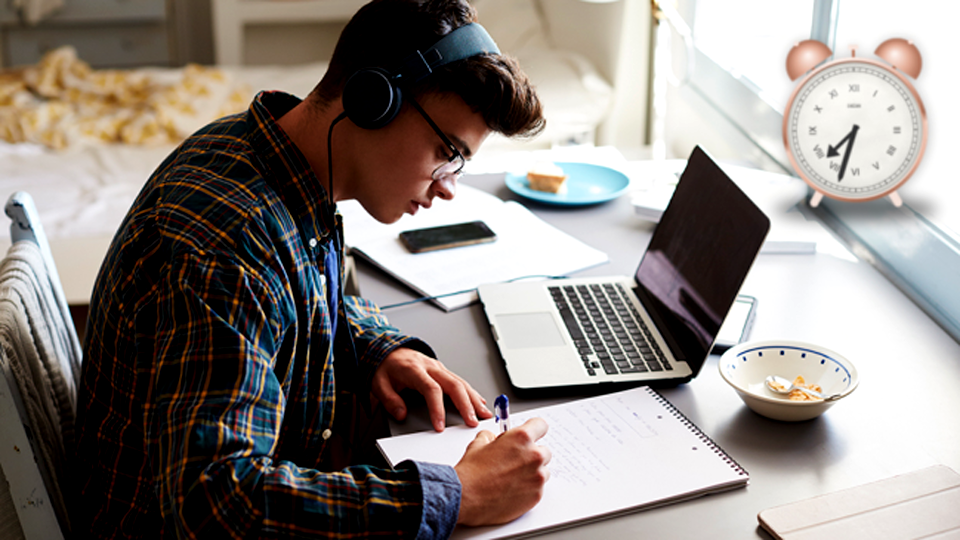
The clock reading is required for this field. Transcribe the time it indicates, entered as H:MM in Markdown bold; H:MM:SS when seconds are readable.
**7:33**
